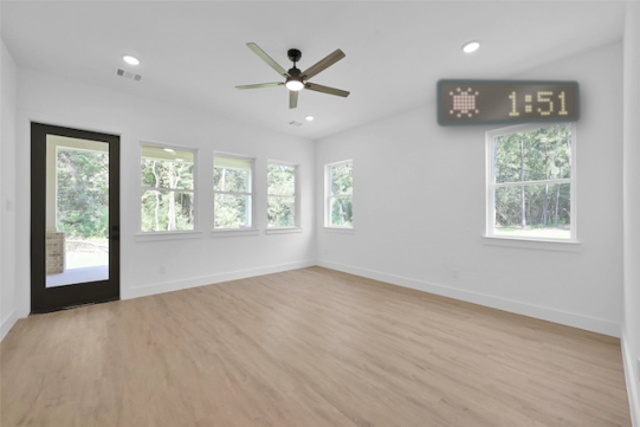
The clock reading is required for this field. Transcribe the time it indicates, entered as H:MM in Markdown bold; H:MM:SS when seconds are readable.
**1:51**
